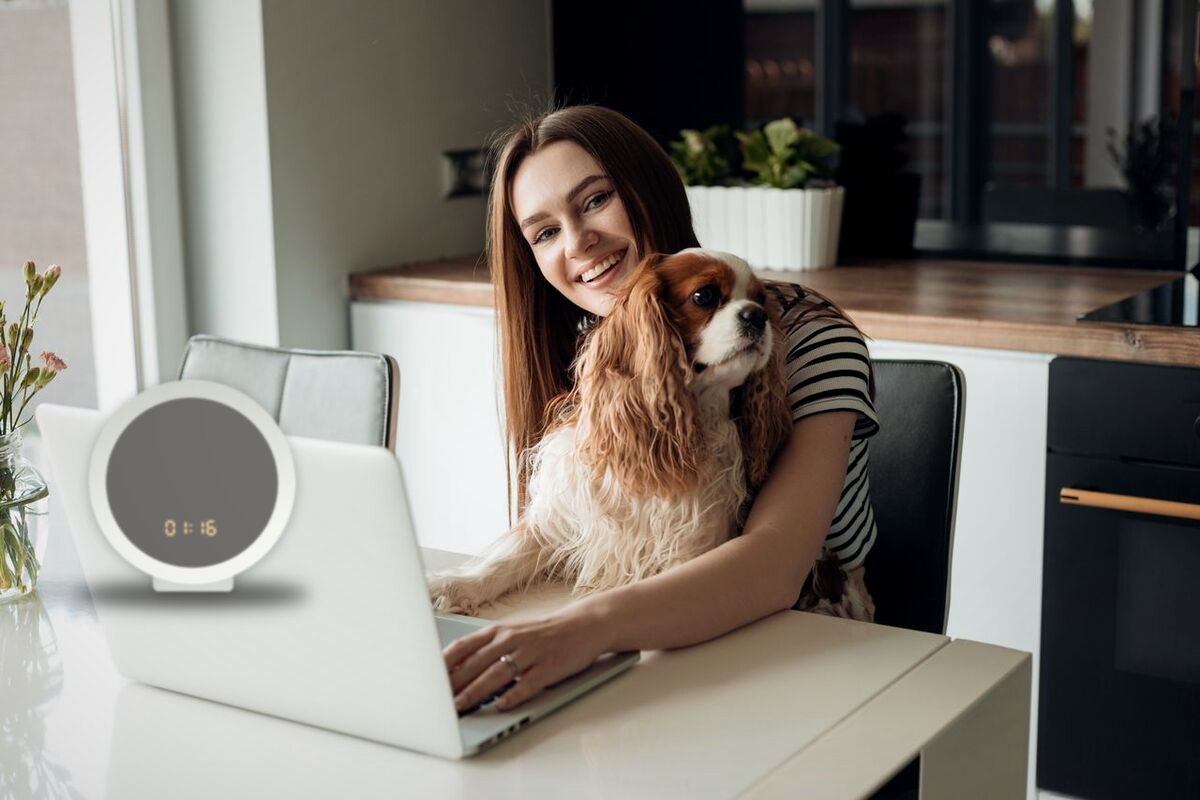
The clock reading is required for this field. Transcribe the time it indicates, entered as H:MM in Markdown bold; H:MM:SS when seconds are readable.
**1:16**
